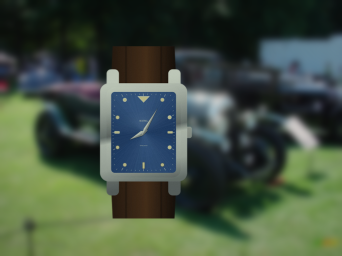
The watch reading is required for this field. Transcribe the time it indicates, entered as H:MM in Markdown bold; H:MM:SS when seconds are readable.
**8:05**
